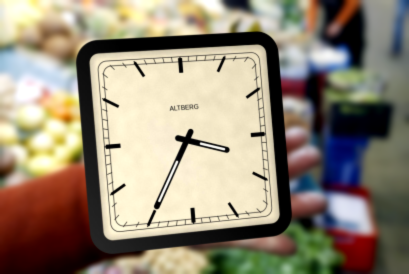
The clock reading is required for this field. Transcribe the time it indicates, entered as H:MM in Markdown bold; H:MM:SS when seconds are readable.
**3:35**
